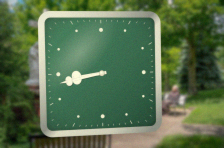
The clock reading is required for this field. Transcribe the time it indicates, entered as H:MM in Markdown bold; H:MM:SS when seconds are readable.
**8:43**
